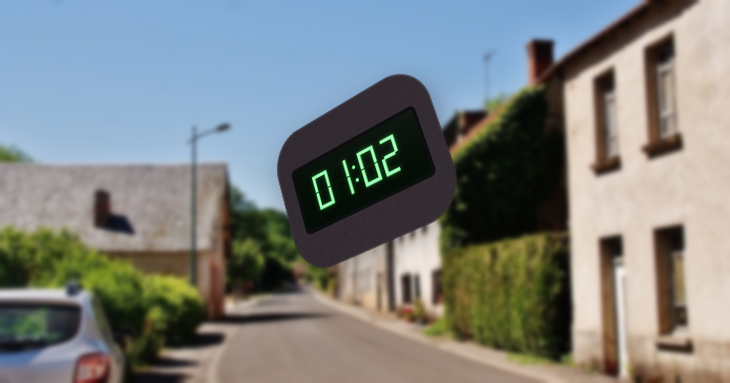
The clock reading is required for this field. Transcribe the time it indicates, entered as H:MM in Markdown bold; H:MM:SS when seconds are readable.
**1:02**
